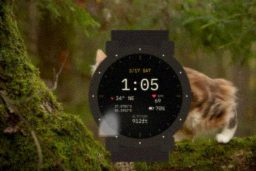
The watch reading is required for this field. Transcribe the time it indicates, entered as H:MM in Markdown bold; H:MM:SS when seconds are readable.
**1:05**
